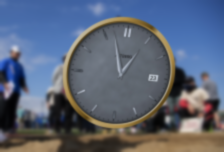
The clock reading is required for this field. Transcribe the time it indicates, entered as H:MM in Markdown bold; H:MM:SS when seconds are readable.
**12:57**
